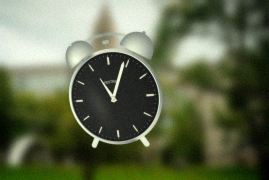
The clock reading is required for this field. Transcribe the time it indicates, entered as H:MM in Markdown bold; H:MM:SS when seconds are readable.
**11:04**
